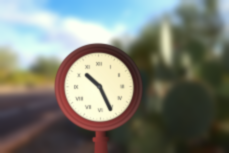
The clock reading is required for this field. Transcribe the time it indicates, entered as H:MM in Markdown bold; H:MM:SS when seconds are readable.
**10:26**
